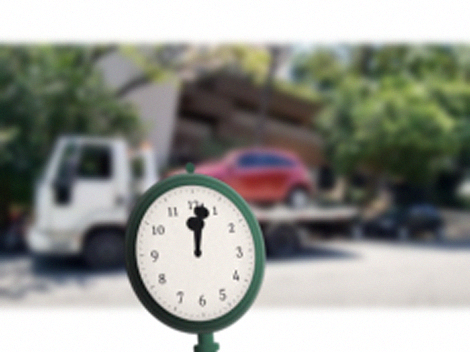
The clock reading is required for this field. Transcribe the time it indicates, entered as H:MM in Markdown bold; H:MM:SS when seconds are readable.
**12:02**
